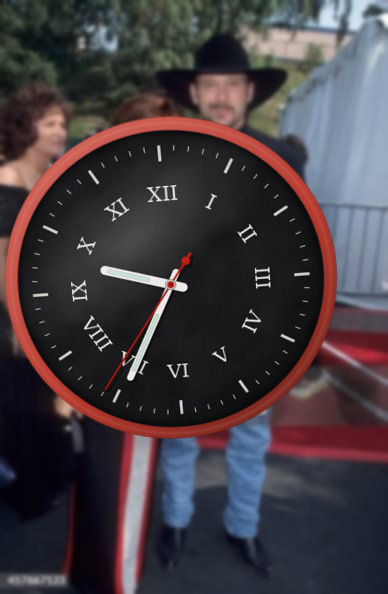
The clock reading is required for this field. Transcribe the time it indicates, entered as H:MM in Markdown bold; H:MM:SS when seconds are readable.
**9:34:36**
